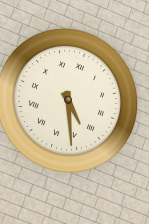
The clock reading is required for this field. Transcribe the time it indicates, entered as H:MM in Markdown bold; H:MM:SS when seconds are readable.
**4:26**
